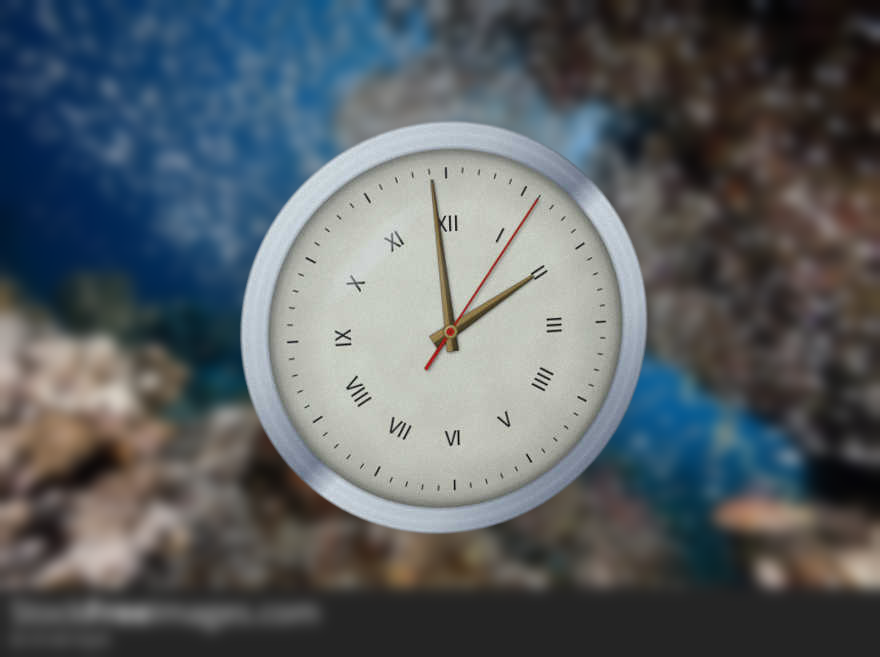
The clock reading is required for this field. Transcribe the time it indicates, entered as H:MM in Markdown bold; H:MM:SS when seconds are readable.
**1:59:06**
